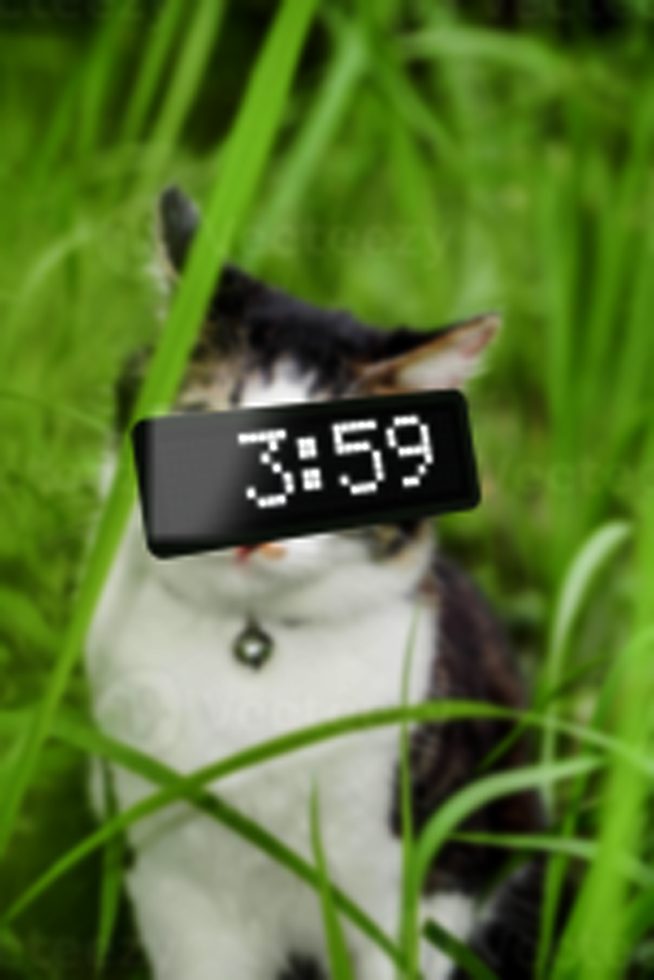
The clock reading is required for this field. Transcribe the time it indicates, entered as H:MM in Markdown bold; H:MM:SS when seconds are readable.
**3:59**
